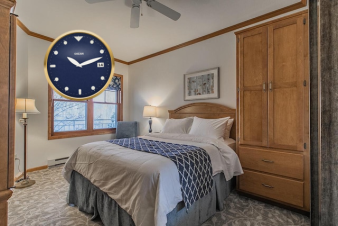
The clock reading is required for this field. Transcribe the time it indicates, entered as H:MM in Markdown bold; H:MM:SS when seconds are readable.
**10:12**
